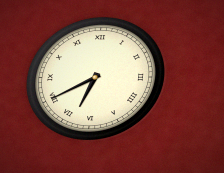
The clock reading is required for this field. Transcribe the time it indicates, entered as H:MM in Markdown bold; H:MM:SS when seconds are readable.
**6:40**
